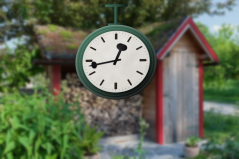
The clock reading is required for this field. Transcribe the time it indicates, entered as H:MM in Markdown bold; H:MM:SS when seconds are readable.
**12:43**
